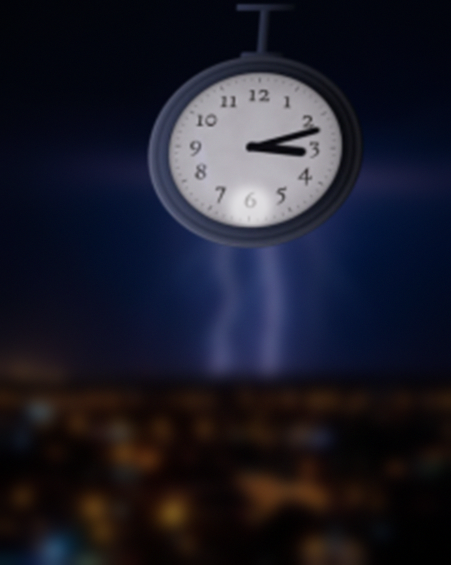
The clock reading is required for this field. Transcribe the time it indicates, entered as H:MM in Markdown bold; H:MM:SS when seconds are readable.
**3:12**
